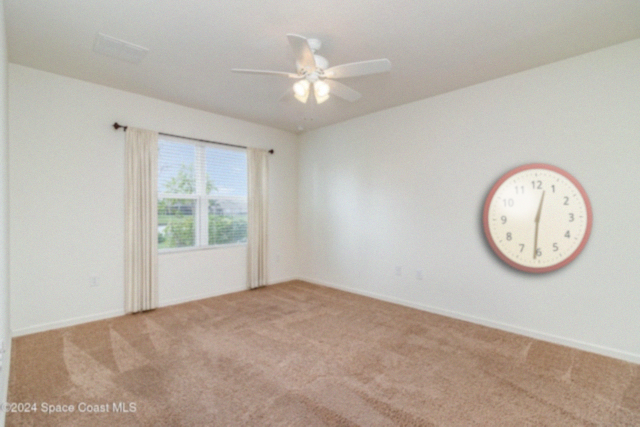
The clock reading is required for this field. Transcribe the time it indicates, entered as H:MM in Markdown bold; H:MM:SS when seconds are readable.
**12:31**
